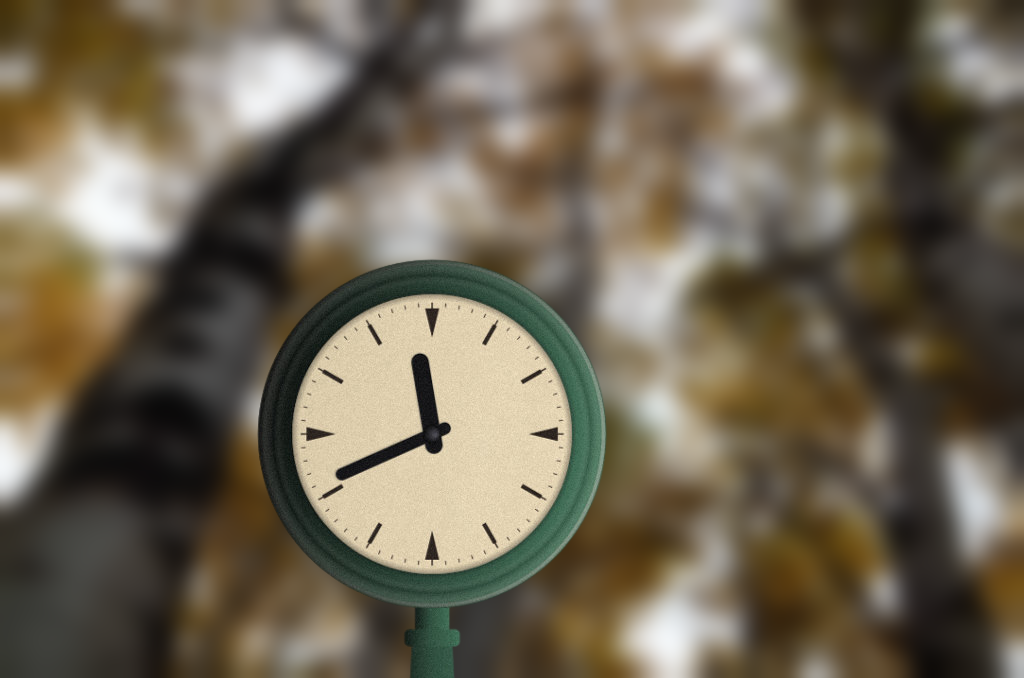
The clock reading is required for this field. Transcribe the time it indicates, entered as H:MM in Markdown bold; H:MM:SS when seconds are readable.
**11:41**
